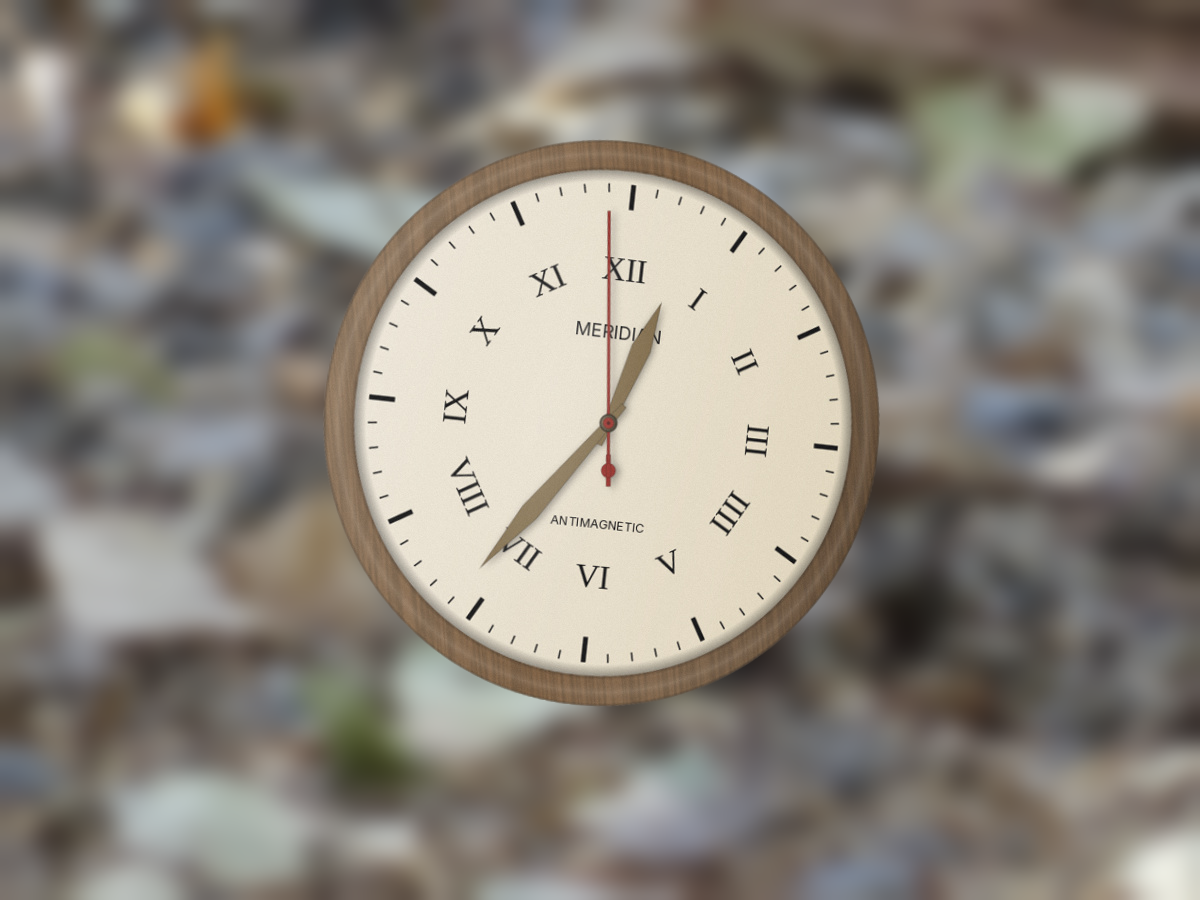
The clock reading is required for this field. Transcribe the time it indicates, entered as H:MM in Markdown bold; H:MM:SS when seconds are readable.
**12:35:59**
